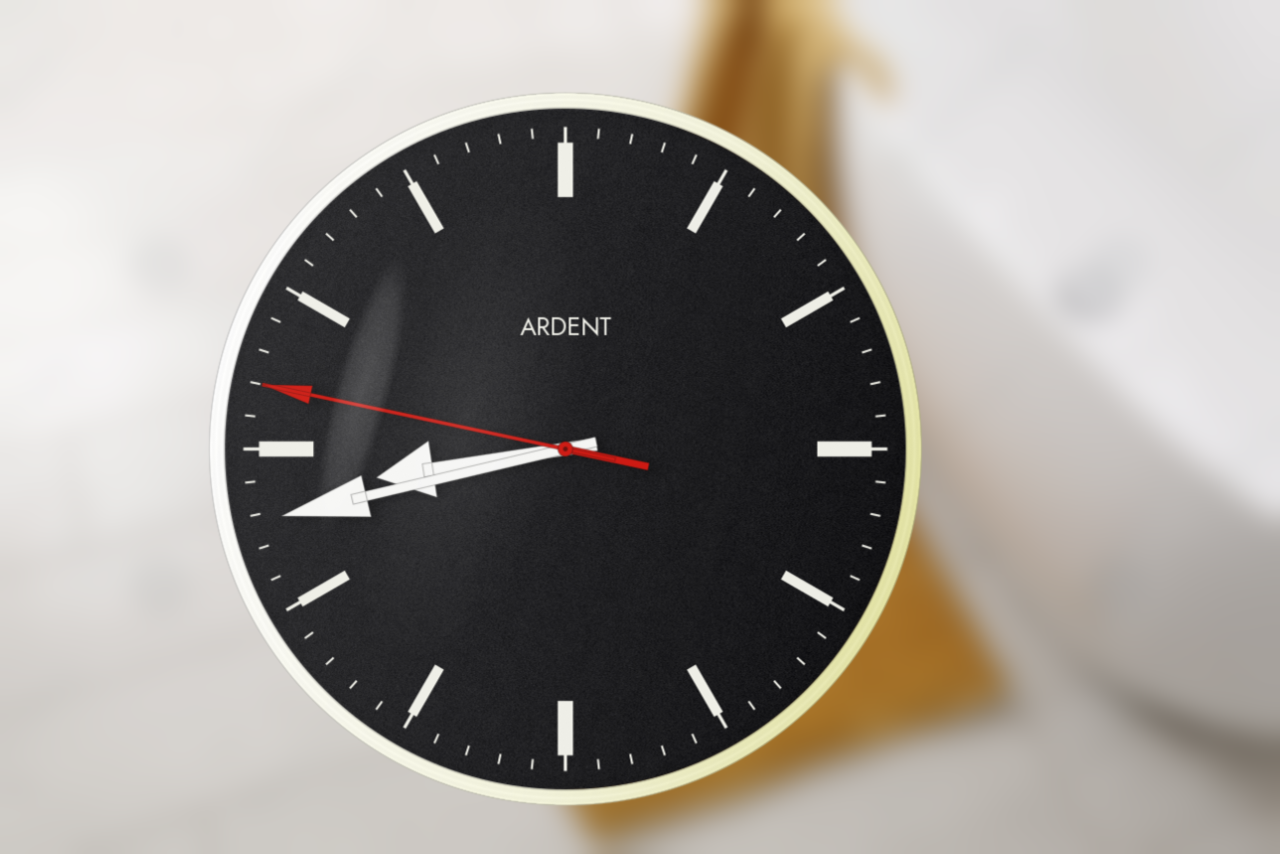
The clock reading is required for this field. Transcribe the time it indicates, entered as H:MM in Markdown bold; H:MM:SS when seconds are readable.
**8:42:47**
